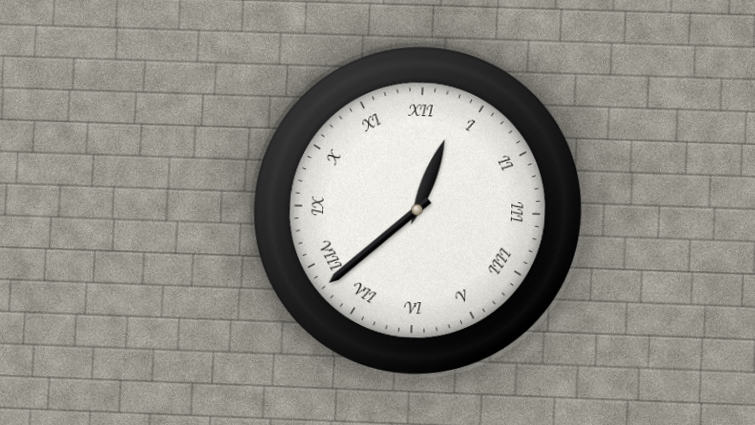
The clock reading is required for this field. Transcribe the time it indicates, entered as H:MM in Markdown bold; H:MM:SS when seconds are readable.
**12:38**
